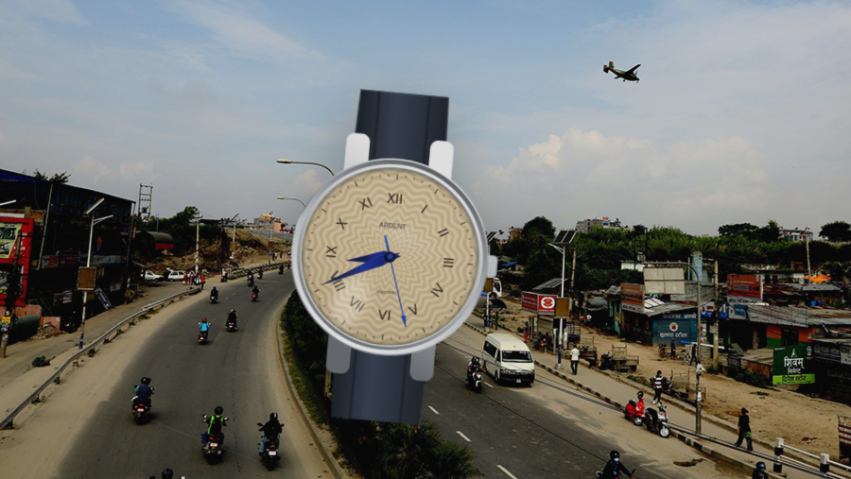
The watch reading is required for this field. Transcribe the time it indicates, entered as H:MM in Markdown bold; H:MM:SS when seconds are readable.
**8:40:27**
